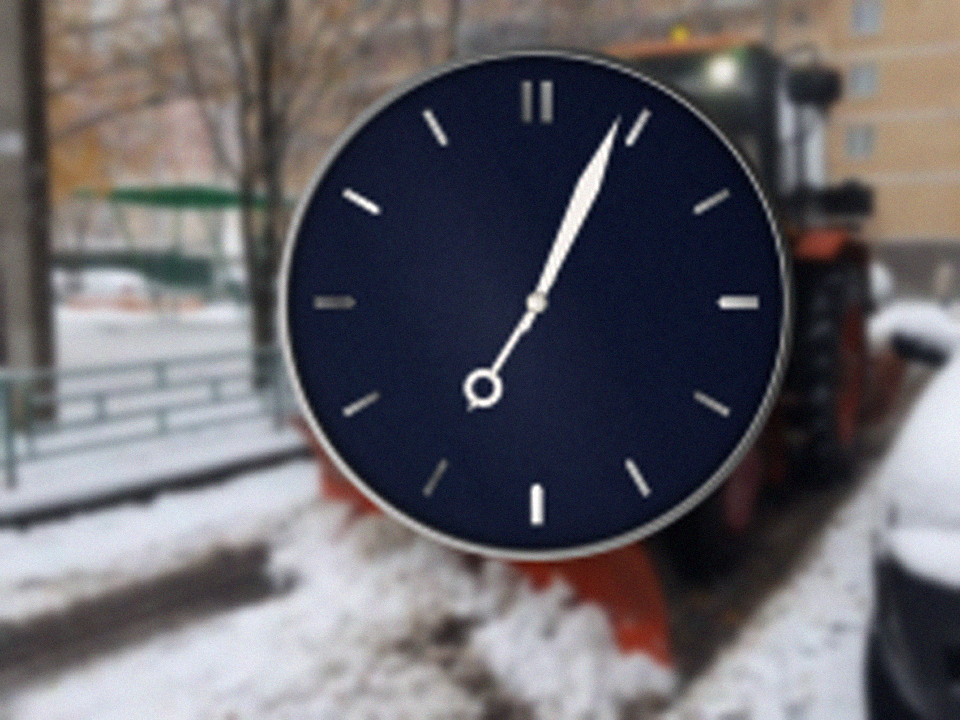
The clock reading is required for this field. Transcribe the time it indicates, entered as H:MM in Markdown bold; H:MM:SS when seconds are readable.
**7:04**
